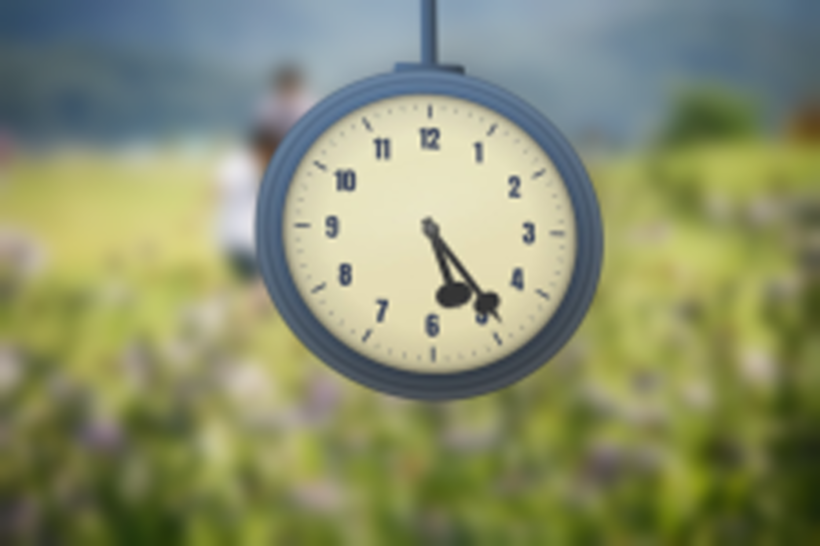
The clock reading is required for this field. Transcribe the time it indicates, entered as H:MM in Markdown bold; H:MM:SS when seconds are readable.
**5:24**
